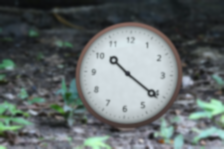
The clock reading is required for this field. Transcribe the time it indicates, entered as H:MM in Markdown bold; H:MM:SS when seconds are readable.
**10:21**
